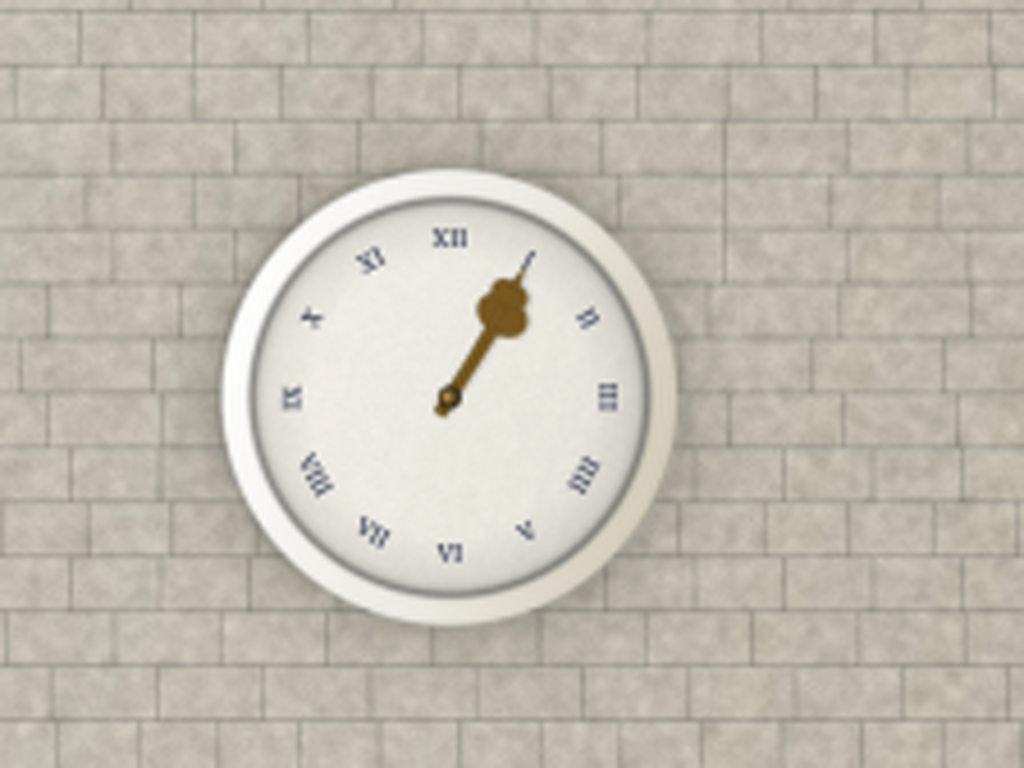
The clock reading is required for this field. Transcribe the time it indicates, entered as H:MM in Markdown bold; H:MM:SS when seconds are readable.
**1:05**
